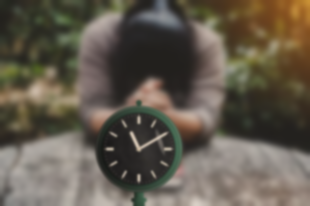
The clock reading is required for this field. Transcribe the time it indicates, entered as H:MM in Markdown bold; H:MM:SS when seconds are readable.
**11:10**
